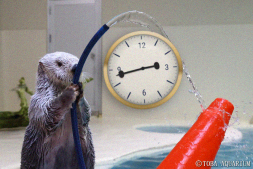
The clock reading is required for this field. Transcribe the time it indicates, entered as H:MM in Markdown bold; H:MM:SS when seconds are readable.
**2:43**
